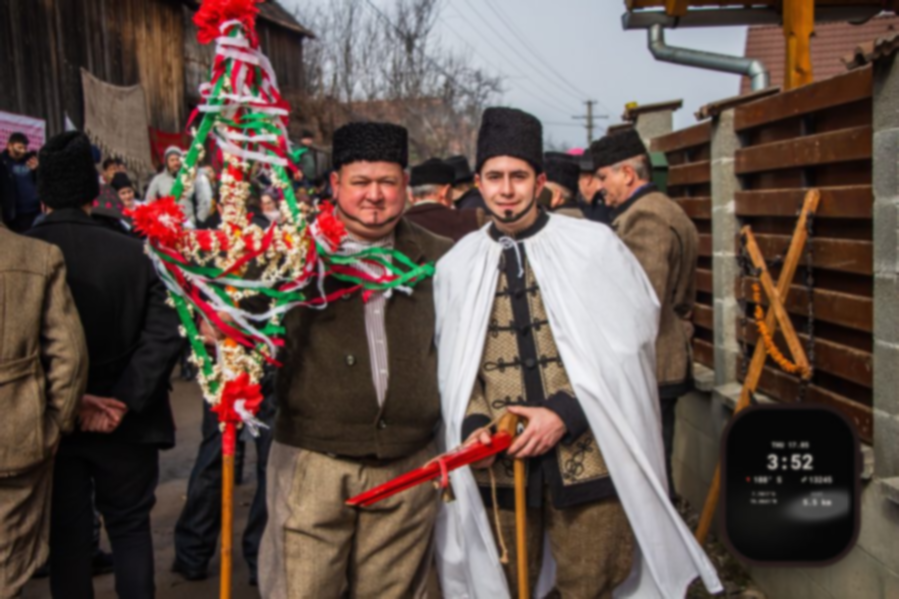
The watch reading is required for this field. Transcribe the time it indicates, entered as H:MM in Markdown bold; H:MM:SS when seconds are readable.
**3:52**
